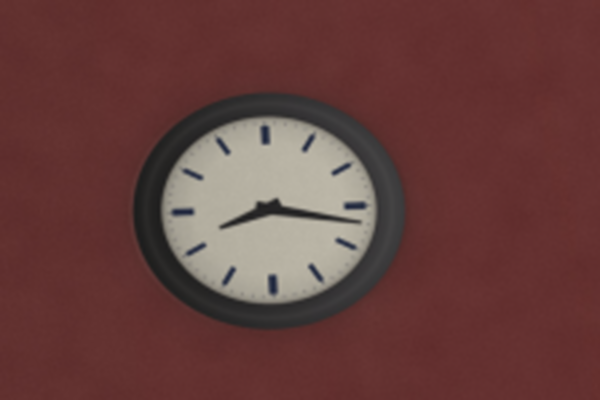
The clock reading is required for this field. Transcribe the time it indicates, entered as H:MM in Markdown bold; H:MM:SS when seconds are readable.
**8:17**
